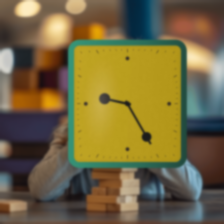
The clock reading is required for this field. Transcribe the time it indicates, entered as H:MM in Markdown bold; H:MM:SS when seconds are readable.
**9:25**
